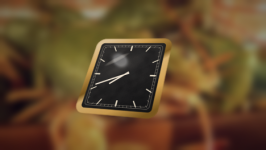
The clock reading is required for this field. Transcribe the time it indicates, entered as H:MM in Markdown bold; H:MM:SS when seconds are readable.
**7:41**
